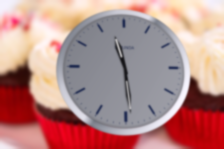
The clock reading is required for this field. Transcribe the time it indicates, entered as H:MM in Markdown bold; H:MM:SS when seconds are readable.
**11:29**
